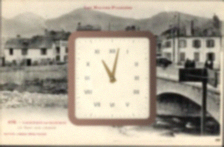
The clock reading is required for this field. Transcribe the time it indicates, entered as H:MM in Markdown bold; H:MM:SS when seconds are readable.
**11:02**
